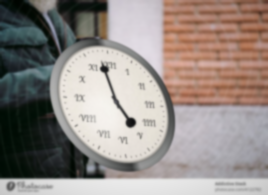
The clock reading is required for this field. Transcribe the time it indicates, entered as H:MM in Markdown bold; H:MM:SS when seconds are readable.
**4:58**
